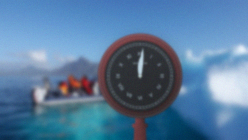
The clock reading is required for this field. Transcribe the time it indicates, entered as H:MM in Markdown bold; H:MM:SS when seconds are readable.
**12:01**
